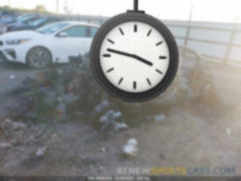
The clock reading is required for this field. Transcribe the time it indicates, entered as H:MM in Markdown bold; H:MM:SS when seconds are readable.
**3:47**
